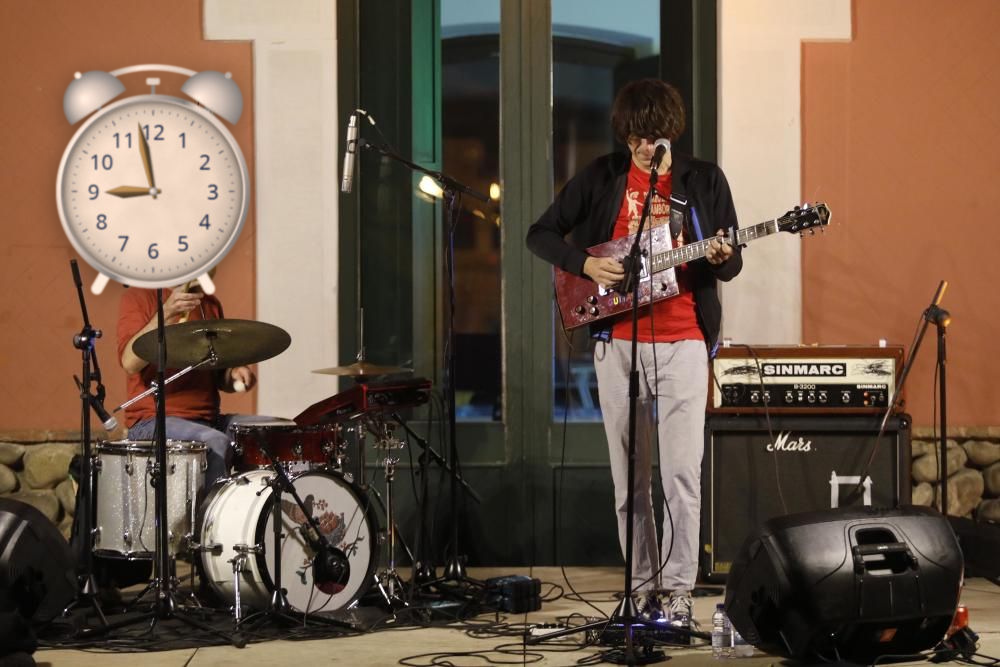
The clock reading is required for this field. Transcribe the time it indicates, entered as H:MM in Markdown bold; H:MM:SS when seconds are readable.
**8:58**
